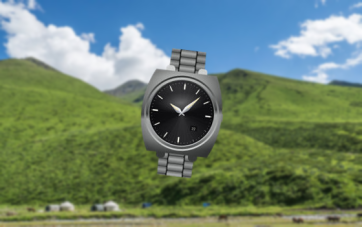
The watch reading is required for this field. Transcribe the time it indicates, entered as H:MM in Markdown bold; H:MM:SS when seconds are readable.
**10:07**
